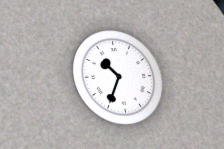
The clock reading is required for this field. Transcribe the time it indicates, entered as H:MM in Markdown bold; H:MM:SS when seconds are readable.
**10:35**
